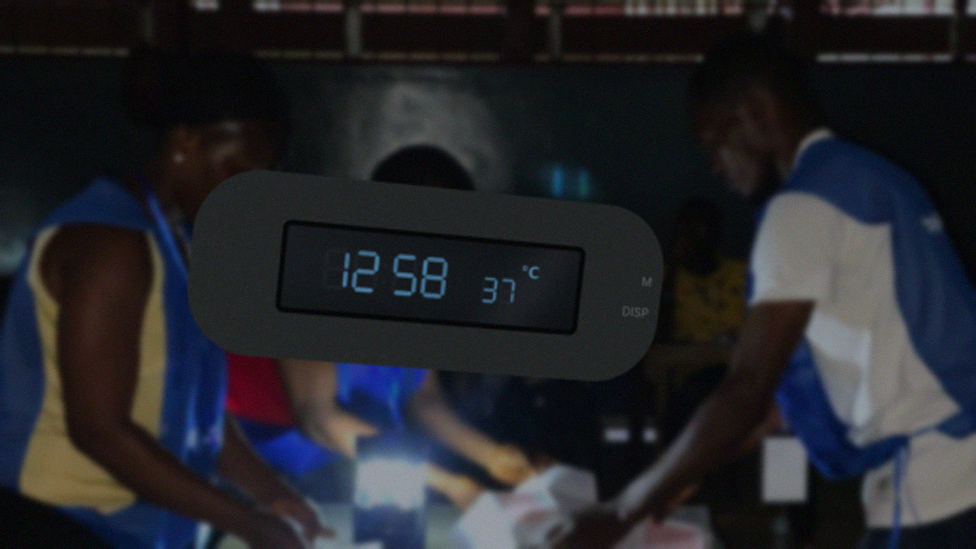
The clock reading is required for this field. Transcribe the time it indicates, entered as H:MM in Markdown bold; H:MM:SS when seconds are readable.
**12:58**
